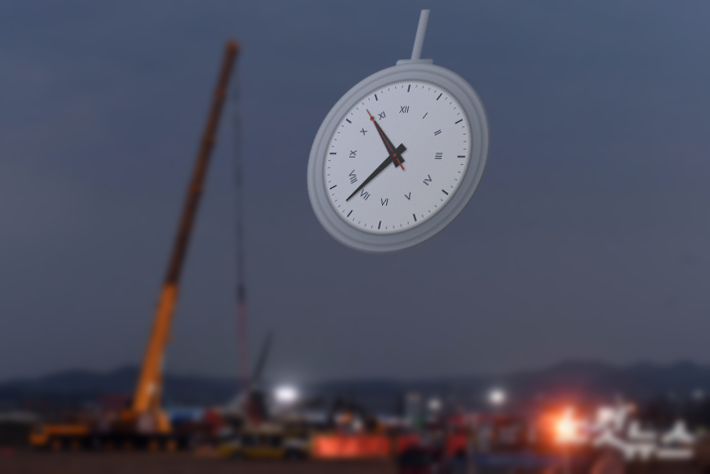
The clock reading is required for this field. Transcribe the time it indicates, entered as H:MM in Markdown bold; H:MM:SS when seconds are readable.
**10:36:53**
